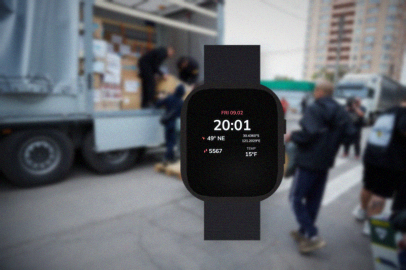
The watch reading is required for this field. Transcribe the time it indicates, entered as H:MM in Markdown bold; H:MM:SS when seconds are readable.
**20:01**
